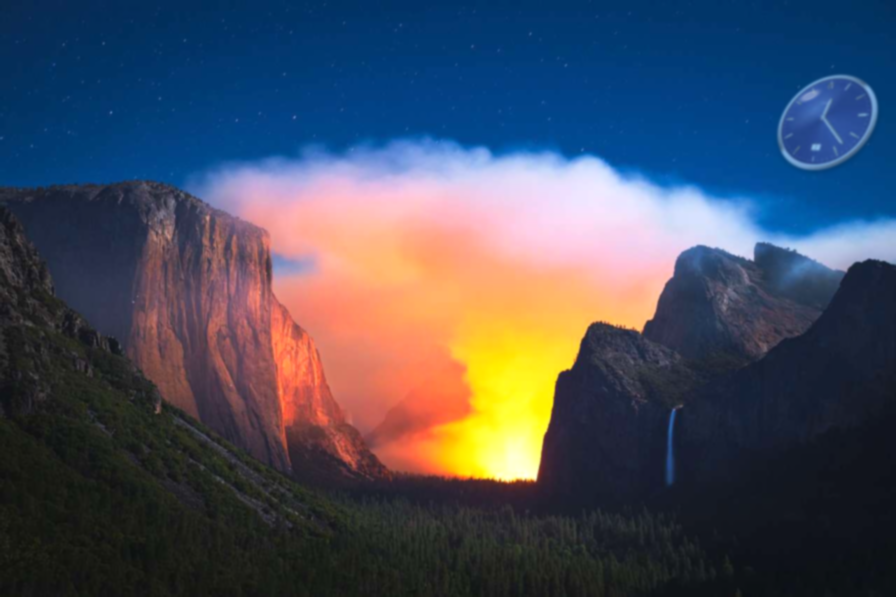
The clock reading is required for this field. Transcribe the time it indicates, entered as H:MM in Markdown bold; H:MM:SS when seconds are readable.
**12:23**
